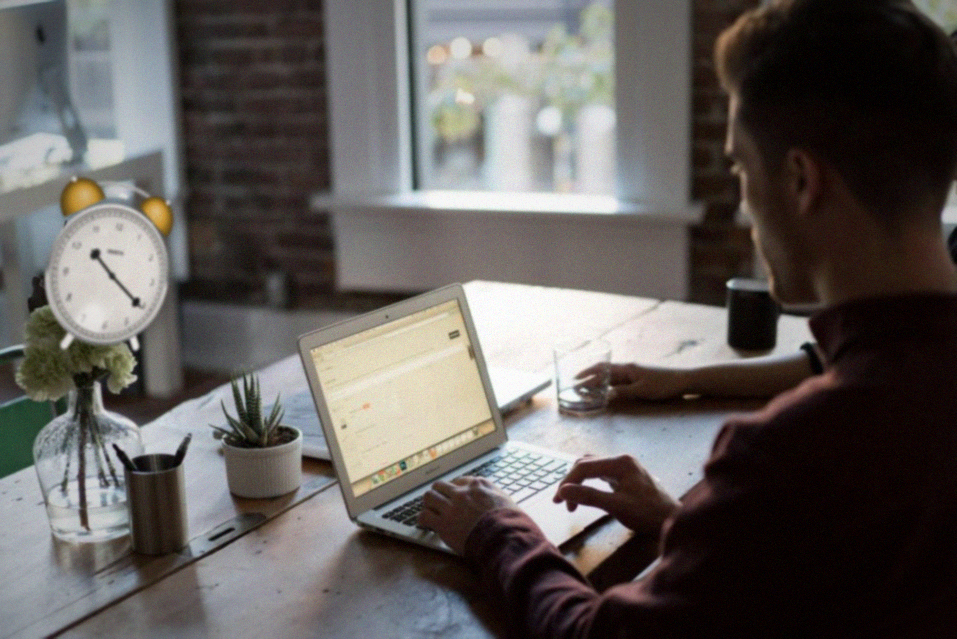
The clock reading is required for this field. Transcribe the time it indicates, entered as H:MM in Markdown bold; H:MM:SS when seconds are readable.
**10:21**
